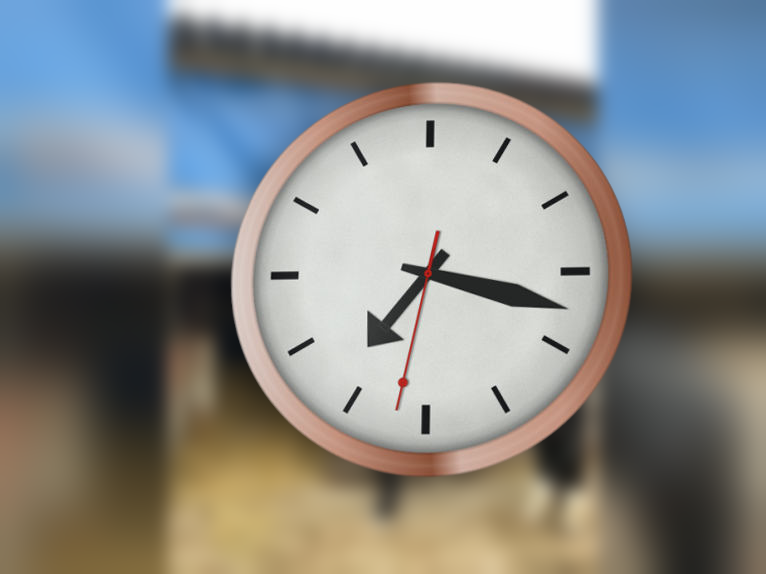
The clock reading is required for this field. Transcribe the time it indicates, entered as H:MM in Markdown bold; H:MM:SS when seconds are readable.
**7:17:32**
